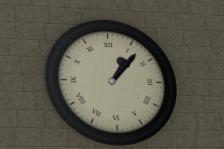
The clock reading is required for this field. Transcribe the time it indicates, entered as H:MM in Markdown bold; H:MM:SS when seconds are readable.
**1:07**
